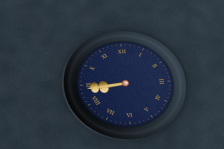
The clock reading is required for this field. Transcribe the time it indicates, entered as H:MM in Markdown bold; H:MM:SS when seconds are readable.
**8:44**
